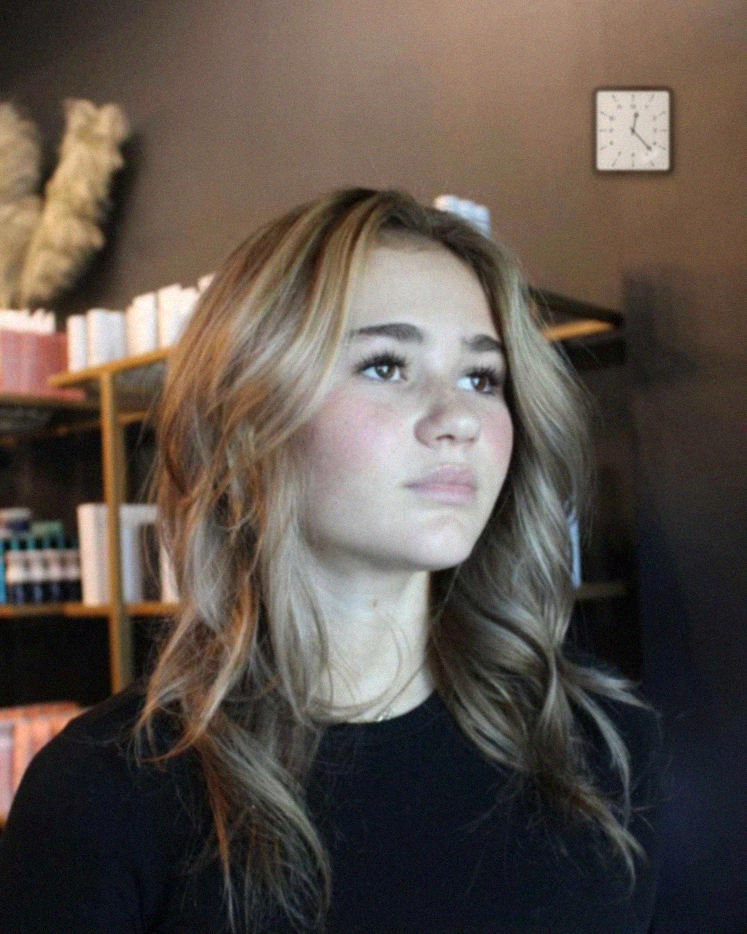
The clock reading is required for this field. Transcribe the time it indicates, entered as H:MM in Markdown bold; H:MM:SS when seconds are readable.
**12:23**
